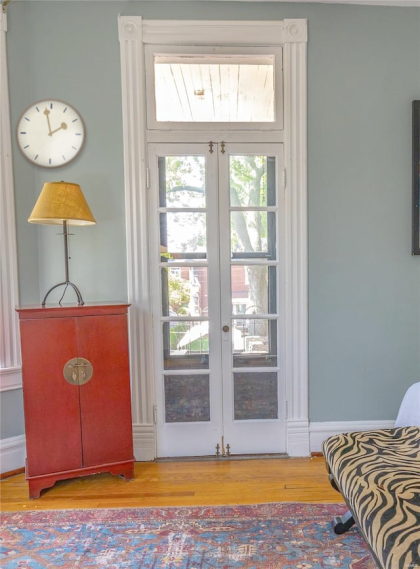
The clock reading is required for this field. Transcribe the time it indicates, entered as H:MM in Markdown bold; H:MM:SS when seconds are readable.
**1:58**
